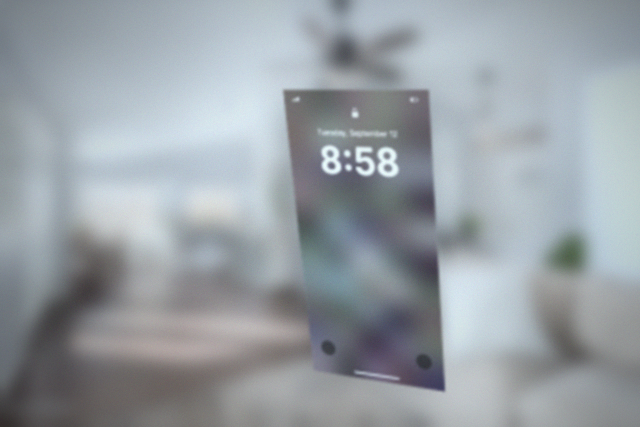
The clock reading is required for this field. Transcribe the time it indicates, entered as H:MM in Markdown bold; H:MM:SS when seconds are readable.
**8:58**
